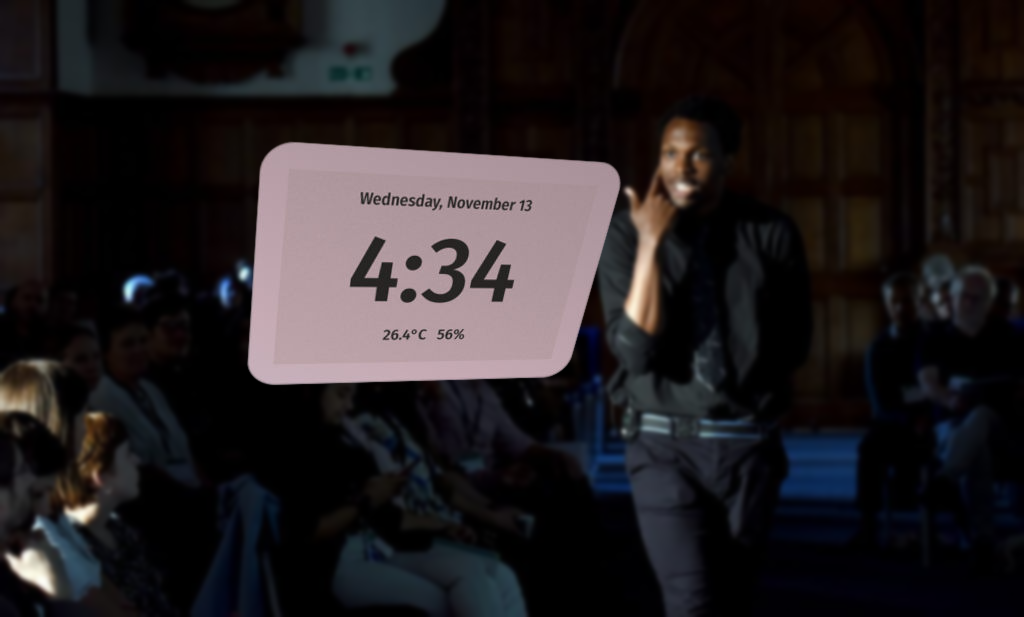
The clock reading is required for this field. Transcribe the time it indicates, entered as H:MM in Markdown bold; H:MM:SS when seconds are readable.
**4:34**
